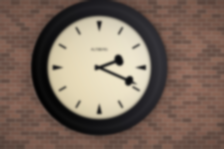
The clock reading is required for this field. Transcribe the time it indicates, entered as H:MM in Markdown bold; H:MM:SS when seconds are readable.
**2:19**
